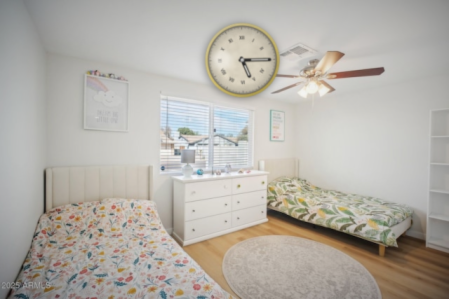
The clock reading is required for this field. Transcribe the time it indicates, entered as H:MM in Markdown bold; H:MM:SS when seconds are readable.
**5:15**
